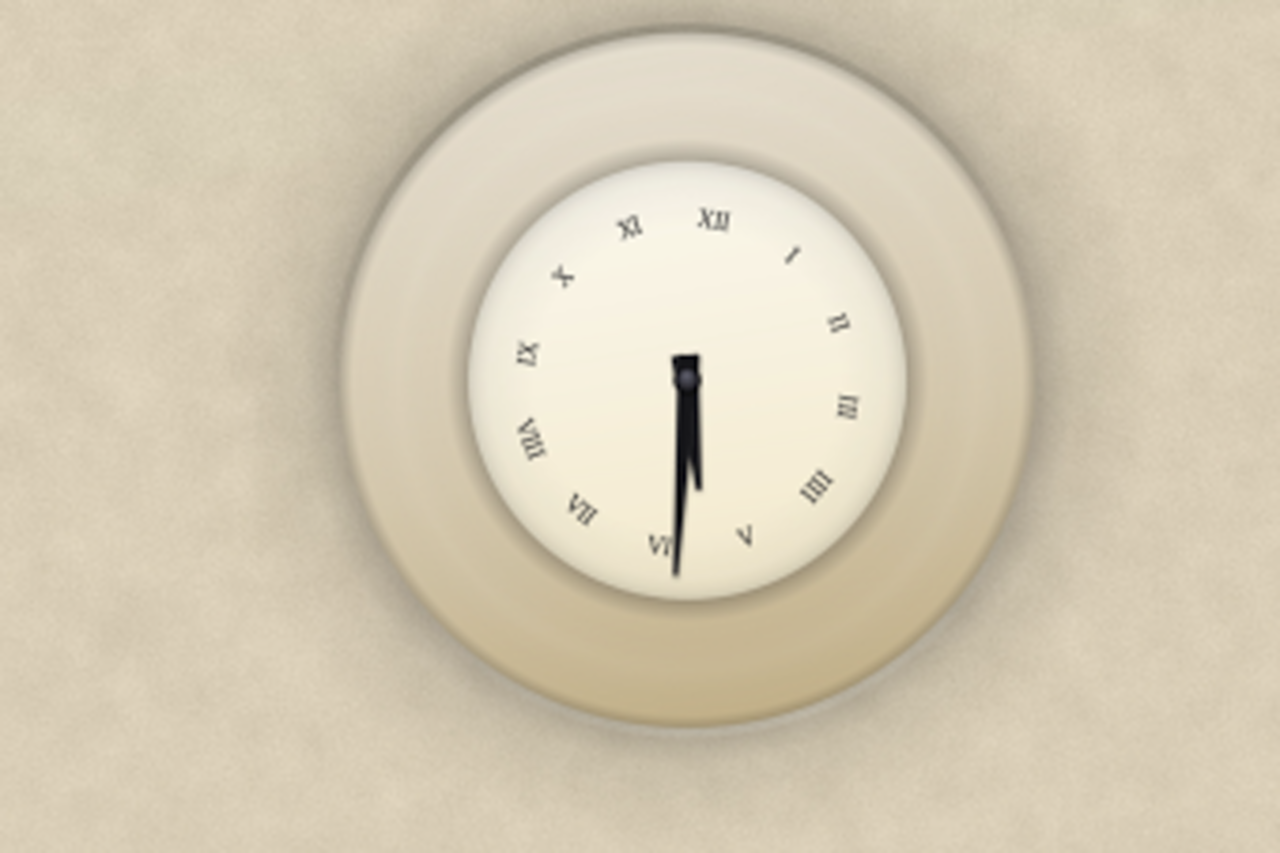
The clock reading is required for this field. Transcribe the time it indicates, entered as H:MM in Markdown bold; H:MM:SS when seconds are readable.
**5:29**
